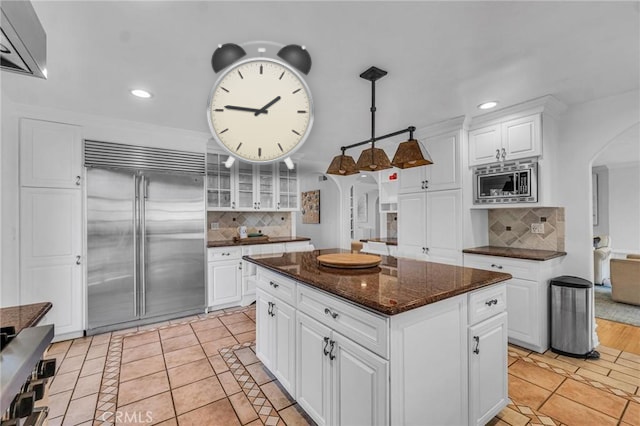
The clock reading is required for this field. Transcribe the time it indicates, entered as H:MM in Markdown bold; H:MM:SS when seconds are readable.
**1:46**
